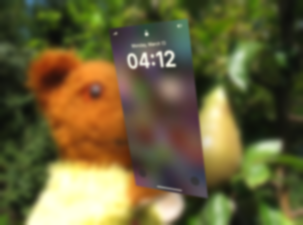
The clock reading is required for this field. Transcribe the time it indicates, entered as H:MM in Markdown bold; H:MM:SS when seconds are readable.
**4:12**
